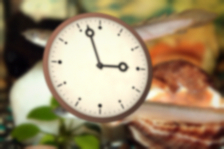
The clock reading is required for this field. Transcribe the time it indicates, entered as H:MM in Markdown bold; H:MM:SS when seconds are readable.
**2:57**
